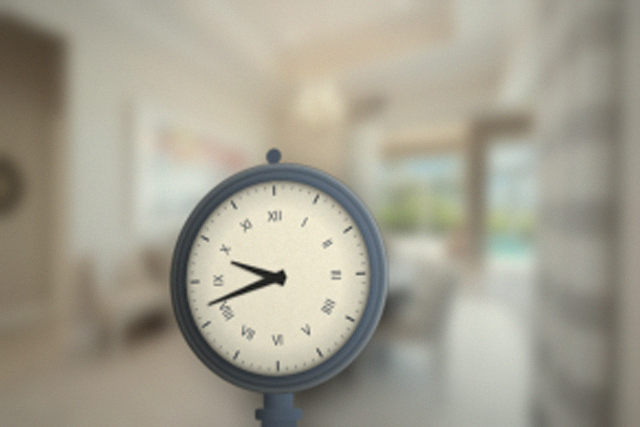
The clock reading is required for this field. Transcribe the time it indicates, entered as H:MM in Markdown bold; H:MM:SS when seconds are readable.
**9:42**
